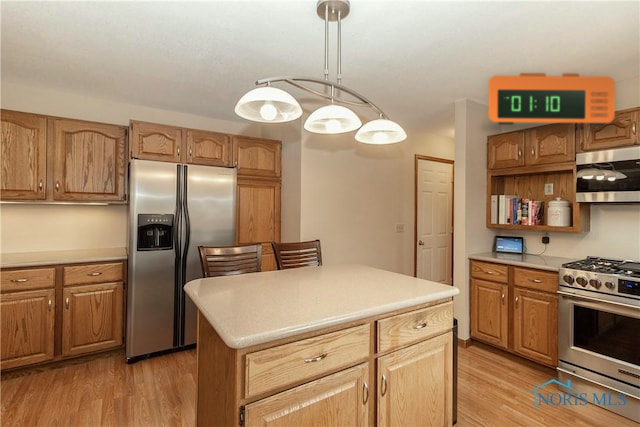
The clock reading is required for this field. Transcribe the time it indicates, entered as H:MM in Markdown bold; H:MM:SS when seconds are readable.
**1:10**
